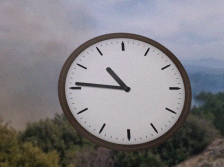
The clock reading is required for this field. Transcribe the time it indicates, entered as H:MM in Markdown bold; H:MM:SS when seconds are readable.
**10:46**
